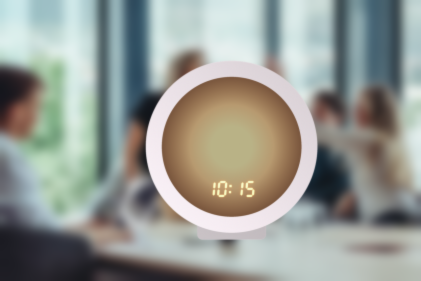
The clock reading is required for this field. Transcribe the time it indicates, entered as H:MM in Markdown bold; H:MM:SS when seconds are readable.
**10:15**
